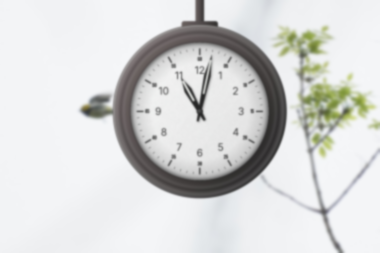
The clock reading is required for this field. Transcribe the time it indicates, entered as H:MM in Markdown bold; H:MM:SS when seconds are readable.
**11:02**
